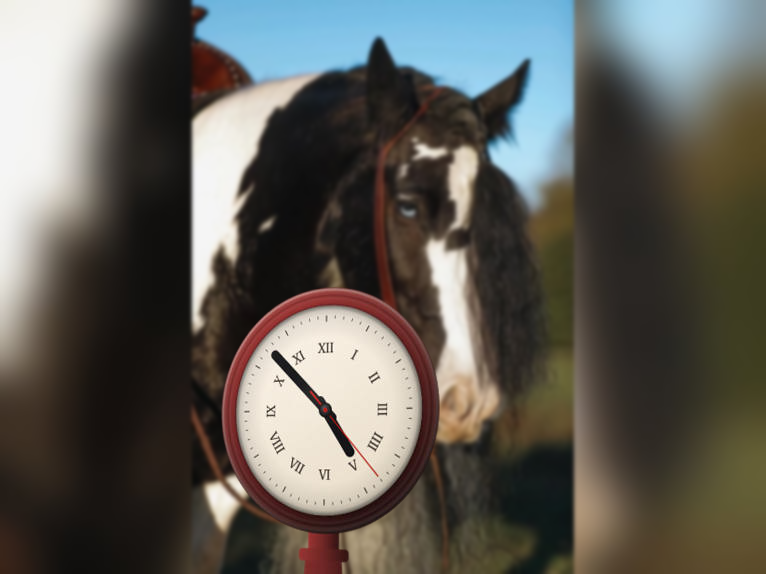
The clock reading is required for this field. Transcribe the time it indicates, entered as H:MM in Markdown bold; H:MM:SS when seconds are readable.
**4:52:23**
